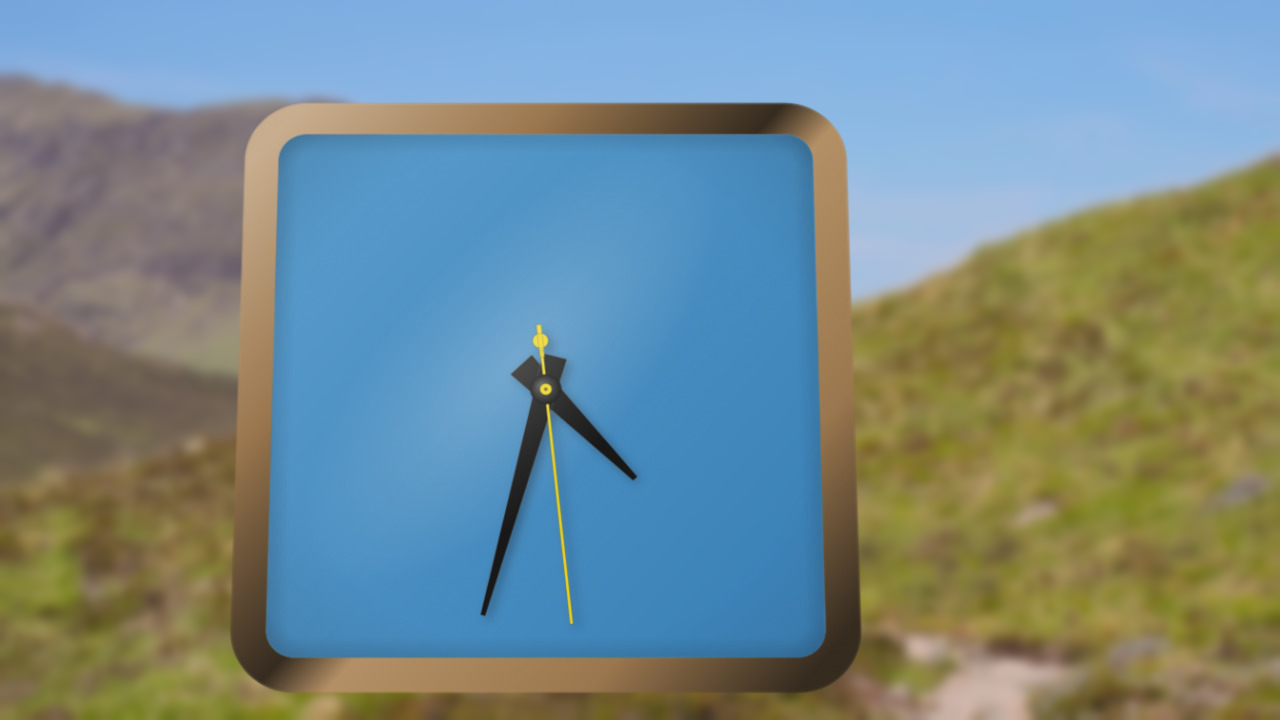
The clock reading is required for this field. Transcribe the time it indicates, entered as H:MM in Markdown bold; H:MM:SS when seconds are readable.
**4:32:29**
